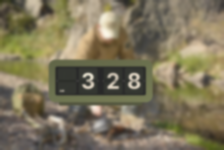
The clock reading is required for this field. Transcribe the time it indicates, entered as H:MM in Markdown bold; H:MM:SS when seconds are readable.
**3:28**
